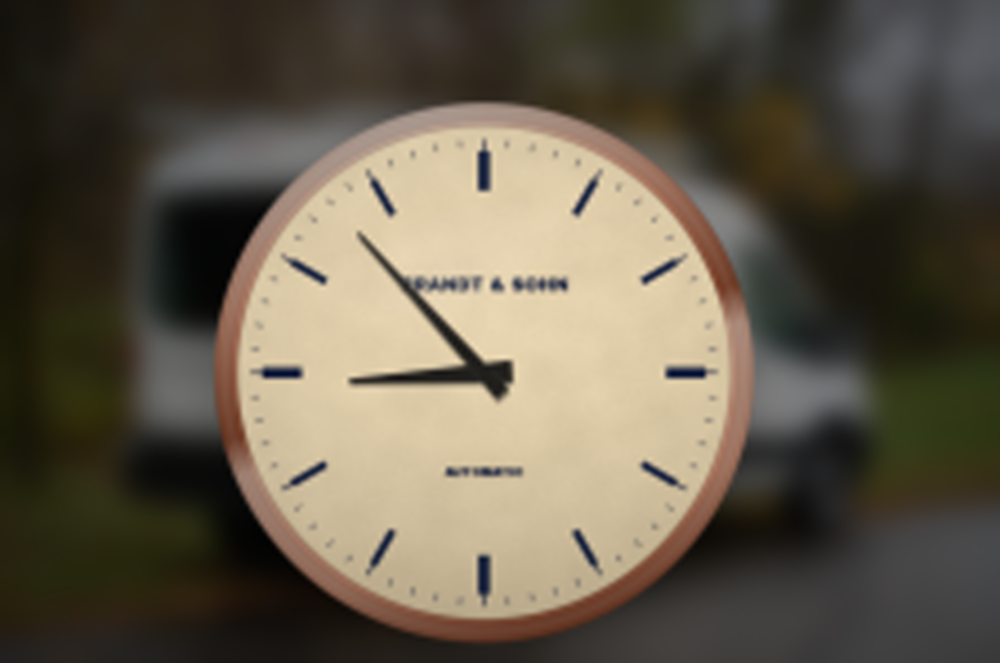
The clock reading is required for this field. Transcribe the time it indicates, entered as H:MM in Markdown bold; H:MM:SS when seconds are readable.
**8:53**
